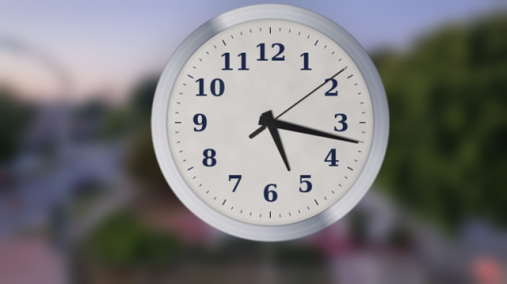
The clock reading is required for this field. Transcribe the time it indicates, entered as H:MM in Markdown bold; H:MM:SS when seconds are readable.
**5:17:09**
